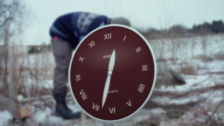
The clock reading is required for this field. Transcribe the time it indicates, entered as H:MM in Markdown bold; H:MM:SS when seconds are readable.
**12:33**
